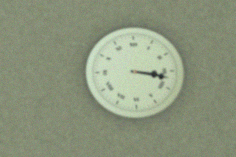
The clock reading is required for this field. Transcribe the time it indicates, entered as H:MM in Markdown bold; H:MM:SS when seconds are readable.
**3:17**
